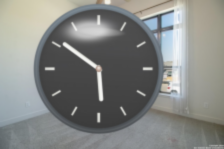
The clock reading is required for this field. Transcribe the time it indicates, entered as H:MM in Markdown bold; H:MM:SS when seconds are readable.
**5:51**
